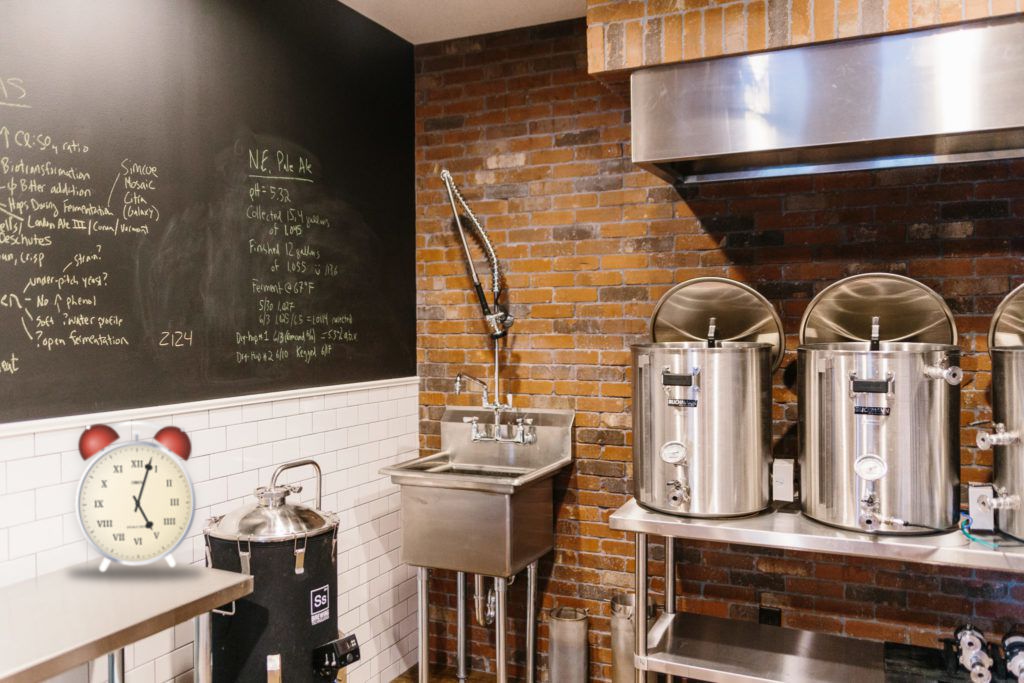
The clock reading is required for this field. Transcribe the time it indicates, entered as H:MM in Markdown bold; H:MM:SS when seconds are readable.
**5:03**
